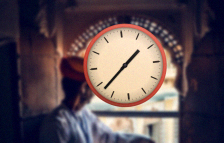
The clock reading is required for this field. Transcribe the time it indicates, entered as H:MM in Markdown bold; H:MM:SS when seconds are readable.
**1:38**
